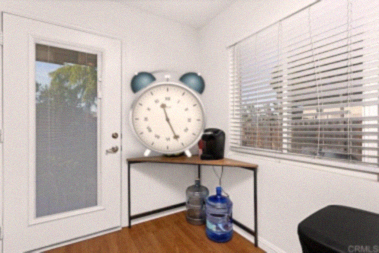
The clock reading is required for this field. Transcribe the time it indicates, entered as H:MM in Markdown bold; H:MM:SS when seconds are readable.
**11:26**
